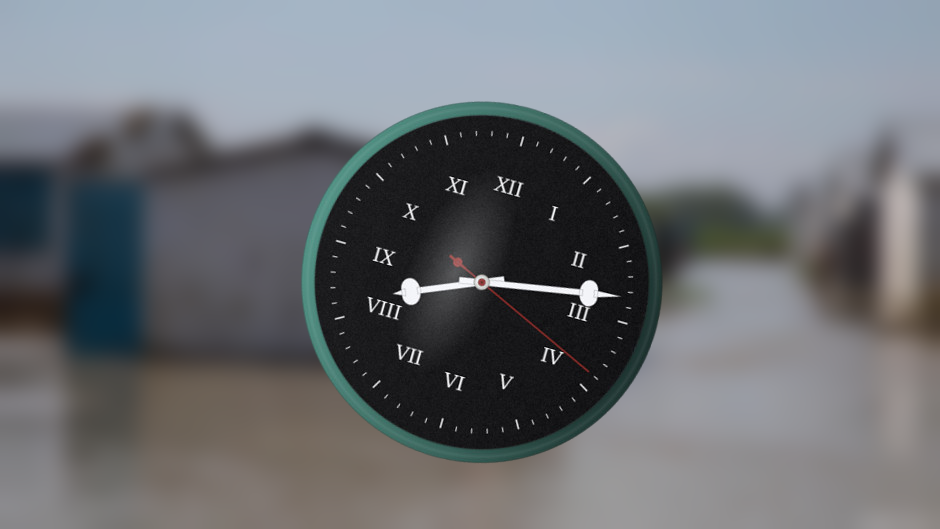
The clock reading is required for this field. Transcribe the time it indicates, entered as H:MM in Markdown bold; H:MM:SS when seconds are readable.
**8:13:19**
